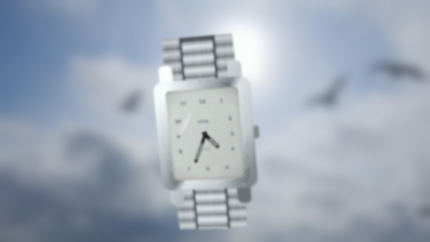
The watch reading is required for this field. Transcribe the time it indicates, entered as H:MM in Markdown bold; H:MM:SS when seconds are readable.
**4:34**
